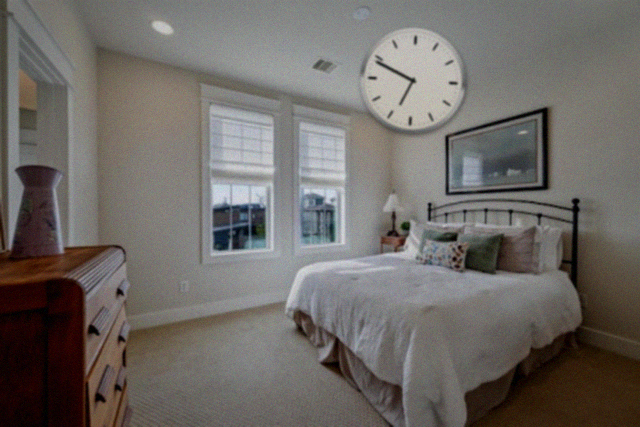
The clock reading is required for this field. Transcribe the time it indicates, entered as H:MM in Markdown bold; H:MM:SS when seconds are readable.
**6:49**
